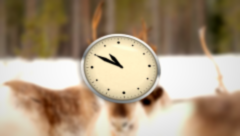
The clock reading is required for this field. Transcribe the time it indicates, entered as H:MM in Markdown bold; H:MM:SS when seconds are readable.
**10:50**
